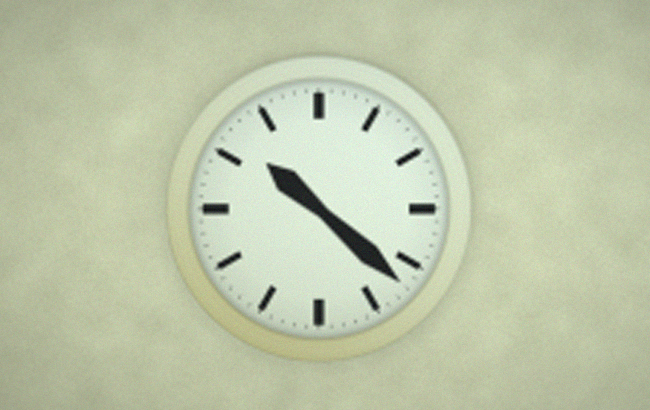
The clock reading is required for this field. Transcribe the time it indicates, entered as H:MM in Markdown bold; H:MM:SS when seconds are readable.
**10:22**
